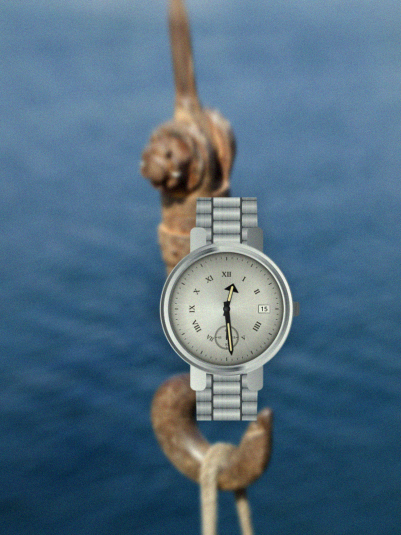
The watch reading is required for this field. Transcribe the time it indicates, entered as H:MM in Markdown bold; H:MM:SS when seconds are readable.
**12:29**
